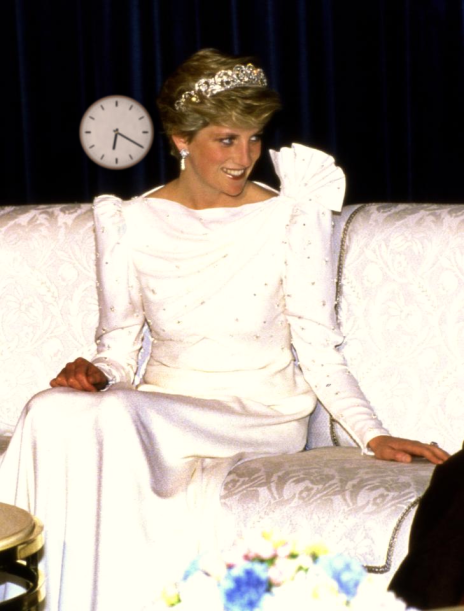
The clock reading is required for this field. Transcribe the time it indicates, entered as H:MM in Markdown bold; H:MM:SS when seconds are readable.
**6:20**
